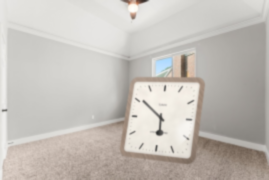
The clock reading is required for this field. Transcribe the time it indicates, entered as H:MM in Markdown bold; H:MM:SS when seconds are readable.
**5:51**
